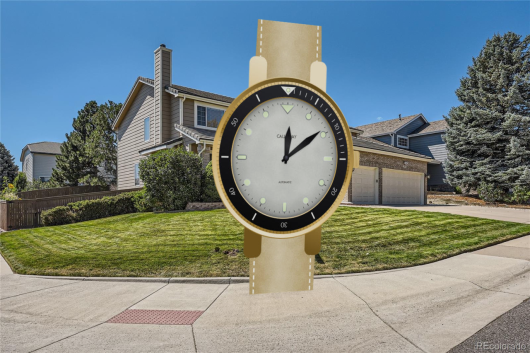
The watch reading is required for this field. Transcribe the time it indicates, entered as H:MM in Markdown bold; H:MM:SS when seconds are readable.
**12:09**
